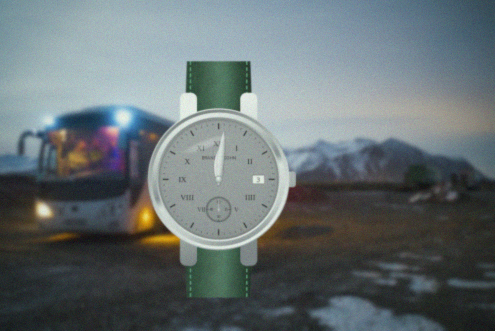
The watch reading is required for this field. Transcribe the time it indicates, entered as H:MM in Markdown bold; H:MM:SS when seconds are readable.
**12:01**
